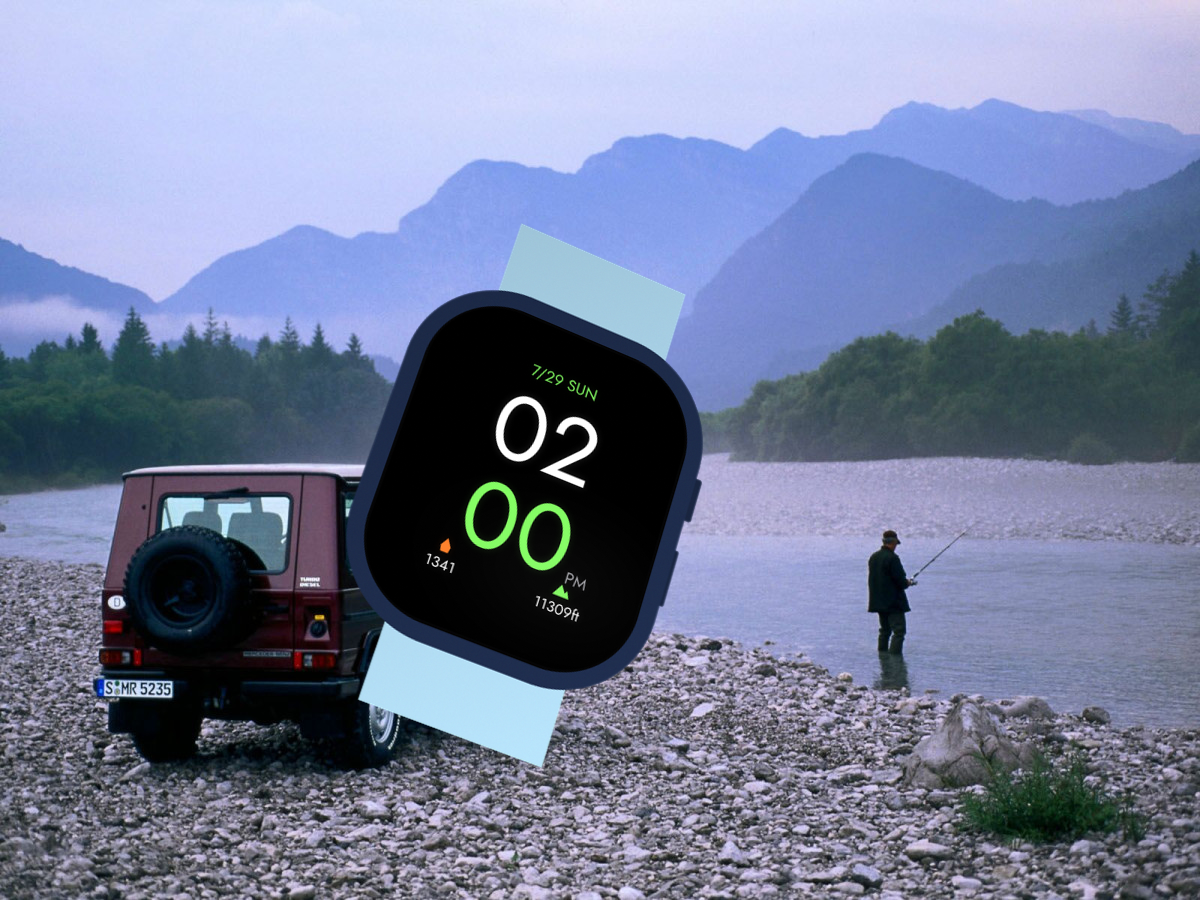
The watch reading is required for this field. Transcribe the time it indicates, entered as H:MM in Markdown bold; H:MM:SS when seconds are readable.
**2:00**
